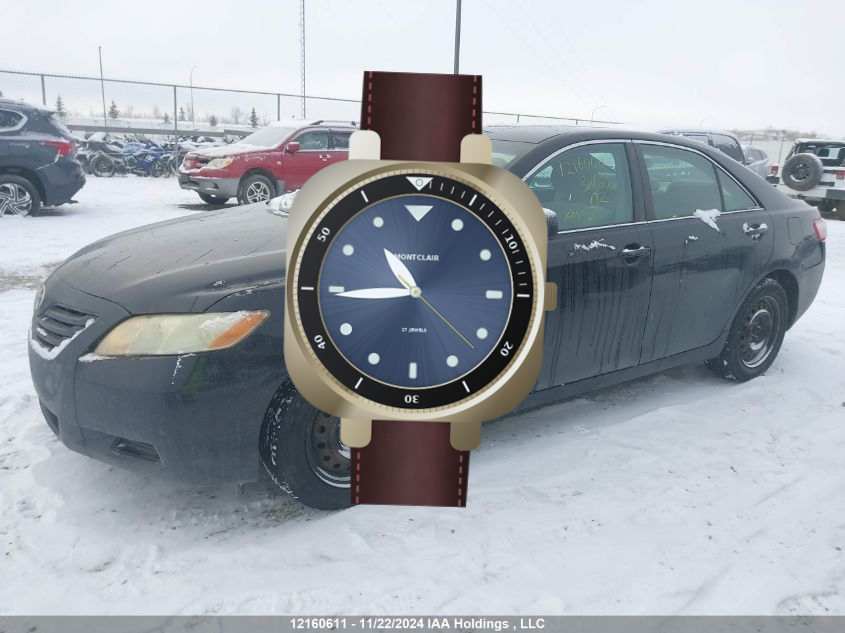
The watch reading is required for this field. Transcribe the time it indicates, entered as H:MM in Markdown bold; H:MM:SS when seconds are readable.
**10:44:22**
